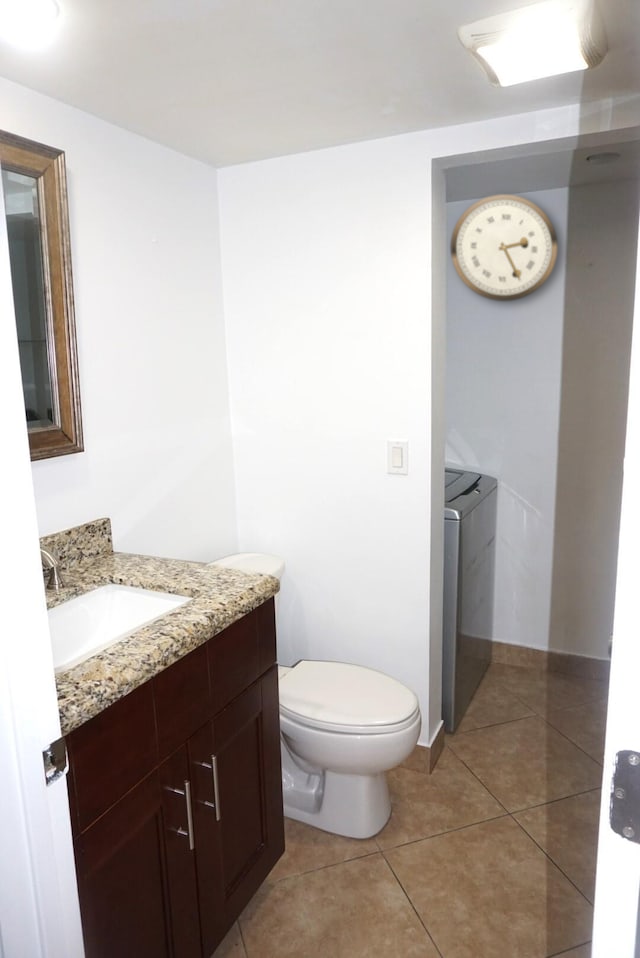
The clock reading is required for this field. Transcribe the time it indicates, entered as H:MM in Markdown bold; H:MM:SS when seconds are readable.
**2:25**
